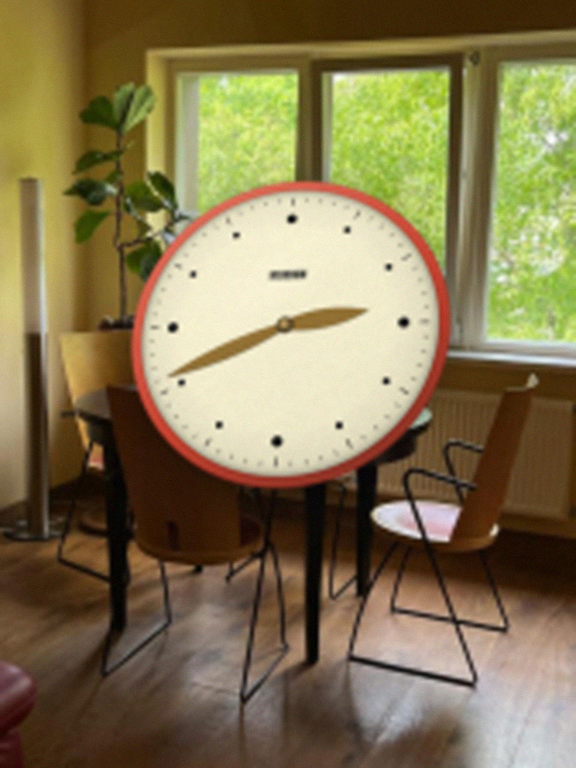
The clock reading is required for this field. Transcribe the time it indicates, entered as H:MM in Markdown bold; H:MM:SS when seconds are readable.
**2:41**
